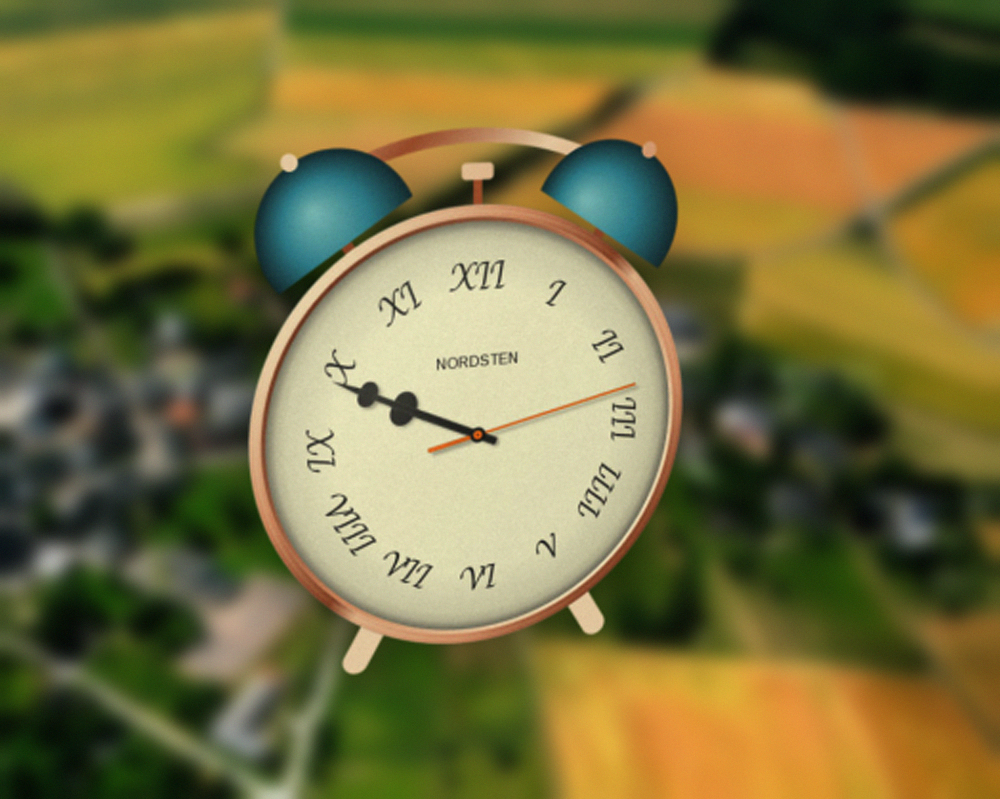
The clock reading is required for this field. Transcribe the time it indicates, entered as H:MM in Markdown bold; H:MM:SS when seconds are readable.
**9:49:13**
